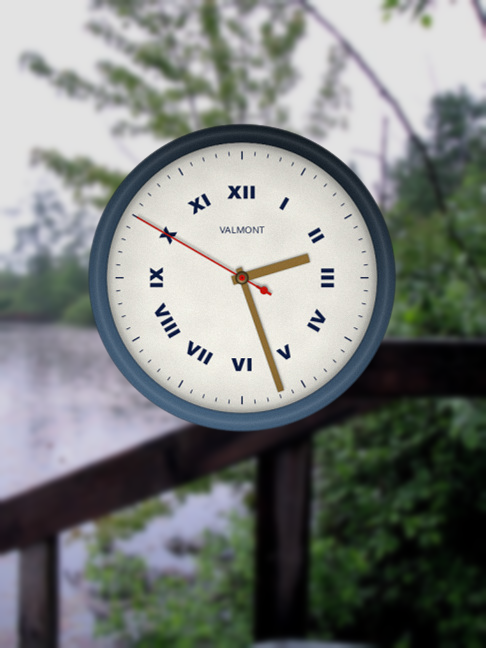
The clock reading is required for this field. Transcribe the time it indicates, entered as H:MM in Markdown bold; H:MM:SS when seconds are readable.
**2:26:50**
